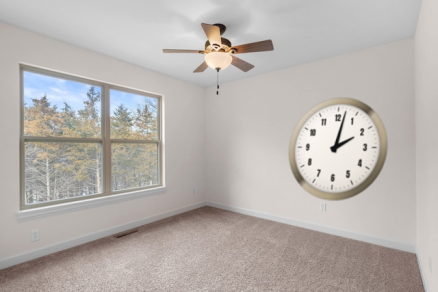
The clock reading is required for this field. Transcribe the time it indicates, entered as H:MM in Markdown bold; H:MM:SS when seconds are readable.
**2:02**
